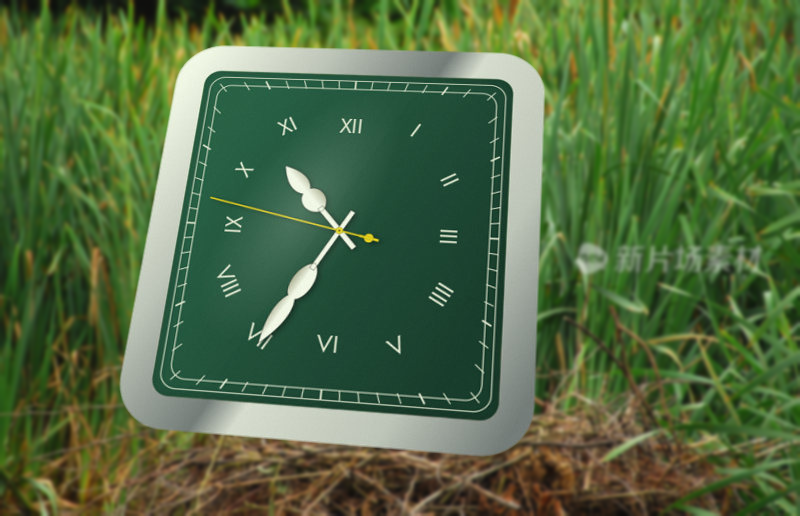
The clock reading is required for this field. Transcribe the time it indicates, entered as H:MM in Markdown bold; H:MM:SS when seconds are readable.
**10:34:47**
